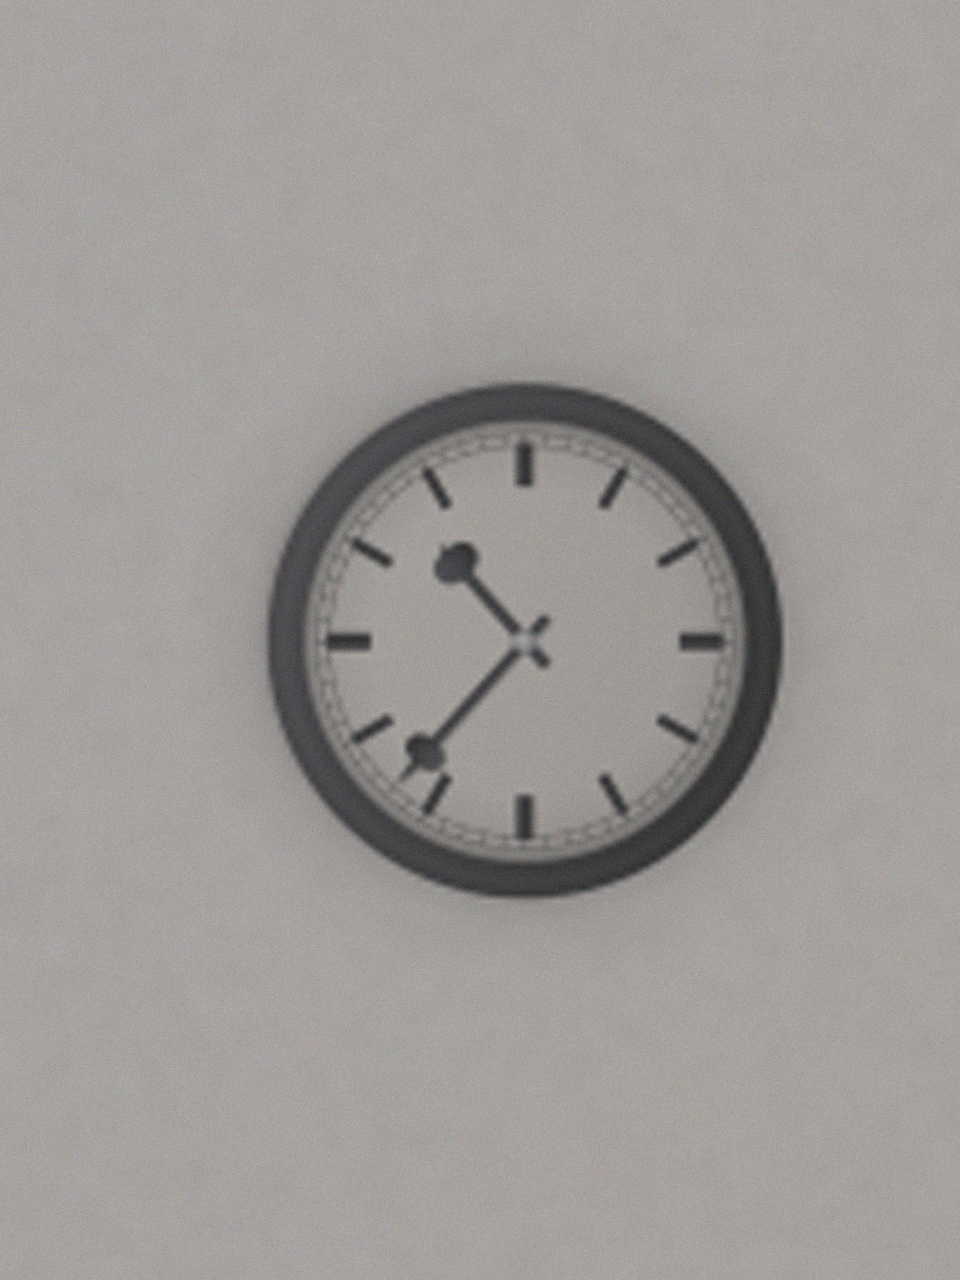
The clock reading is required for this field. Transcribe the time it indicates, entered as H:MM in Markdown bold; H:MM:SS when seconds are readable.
**10:37**
